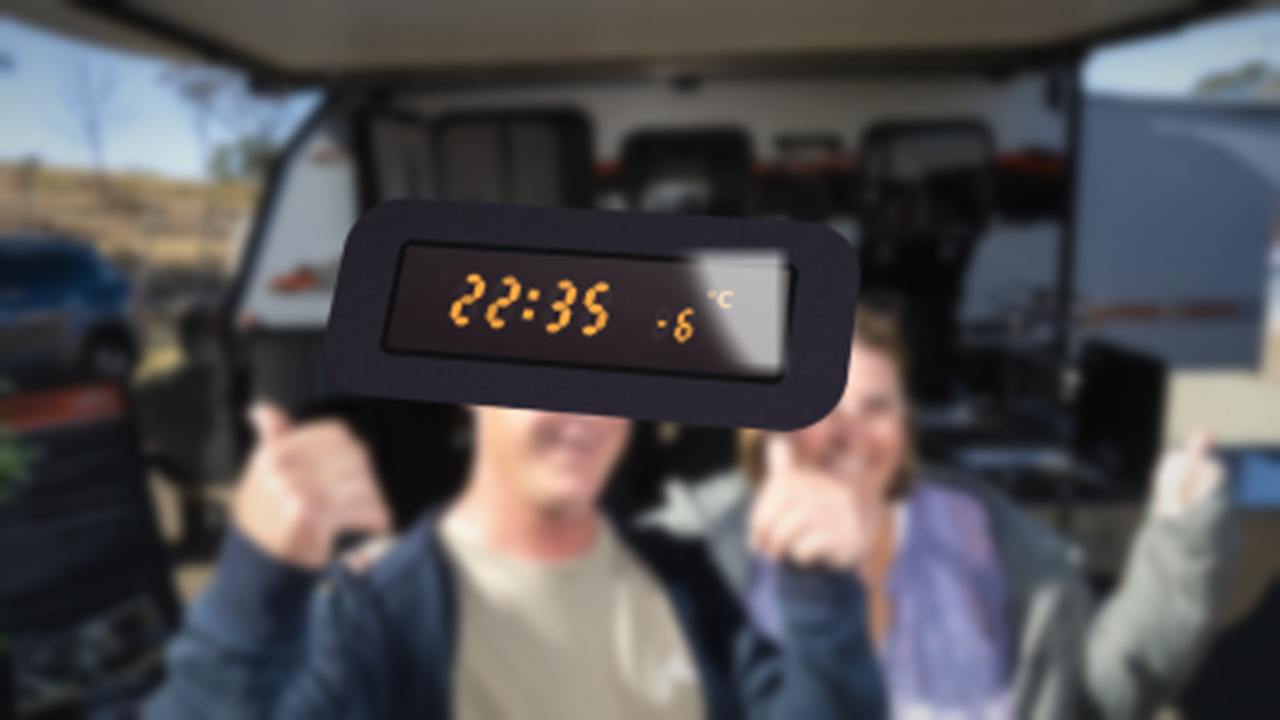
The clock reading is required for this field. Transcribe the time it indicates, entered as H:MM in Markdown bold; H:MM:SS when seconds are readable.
**22:35**
